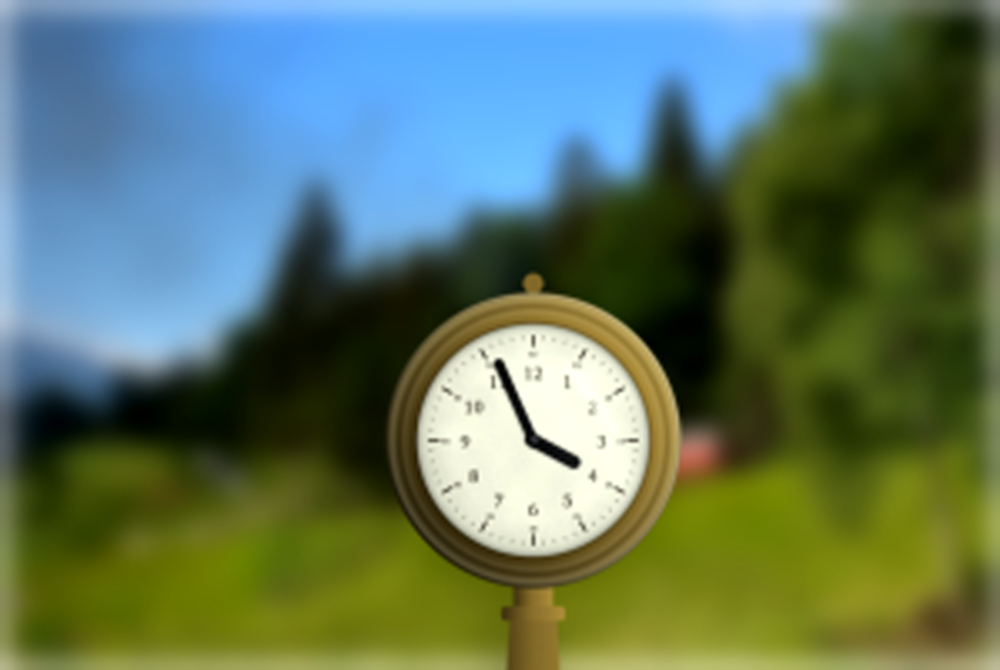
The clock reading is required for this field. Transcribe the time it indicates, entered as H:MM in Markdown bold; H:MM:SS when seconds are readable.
**3:56**
